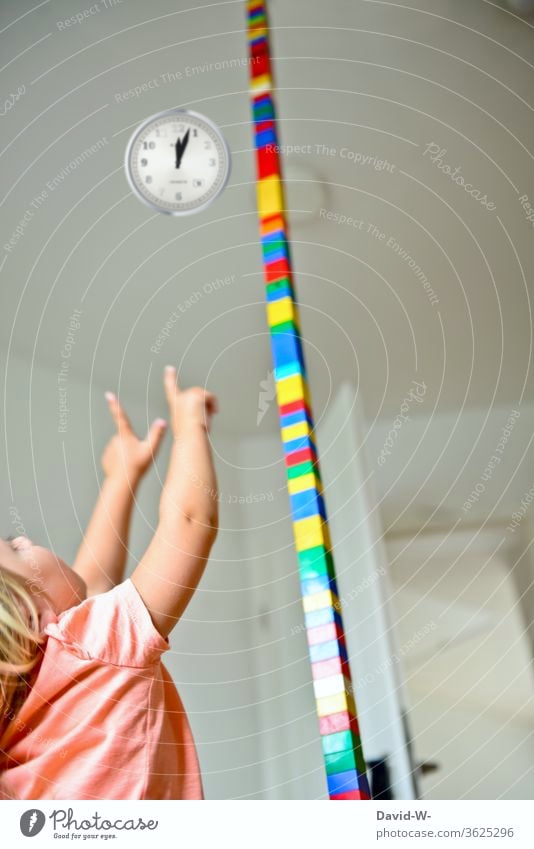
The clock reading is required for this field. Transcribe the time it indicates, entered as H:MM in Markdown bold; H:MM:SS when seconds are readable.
**12:03**
